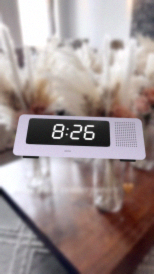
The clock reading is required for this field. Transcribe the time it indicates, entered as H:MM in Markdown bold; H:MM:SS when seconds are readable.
**8:26**
